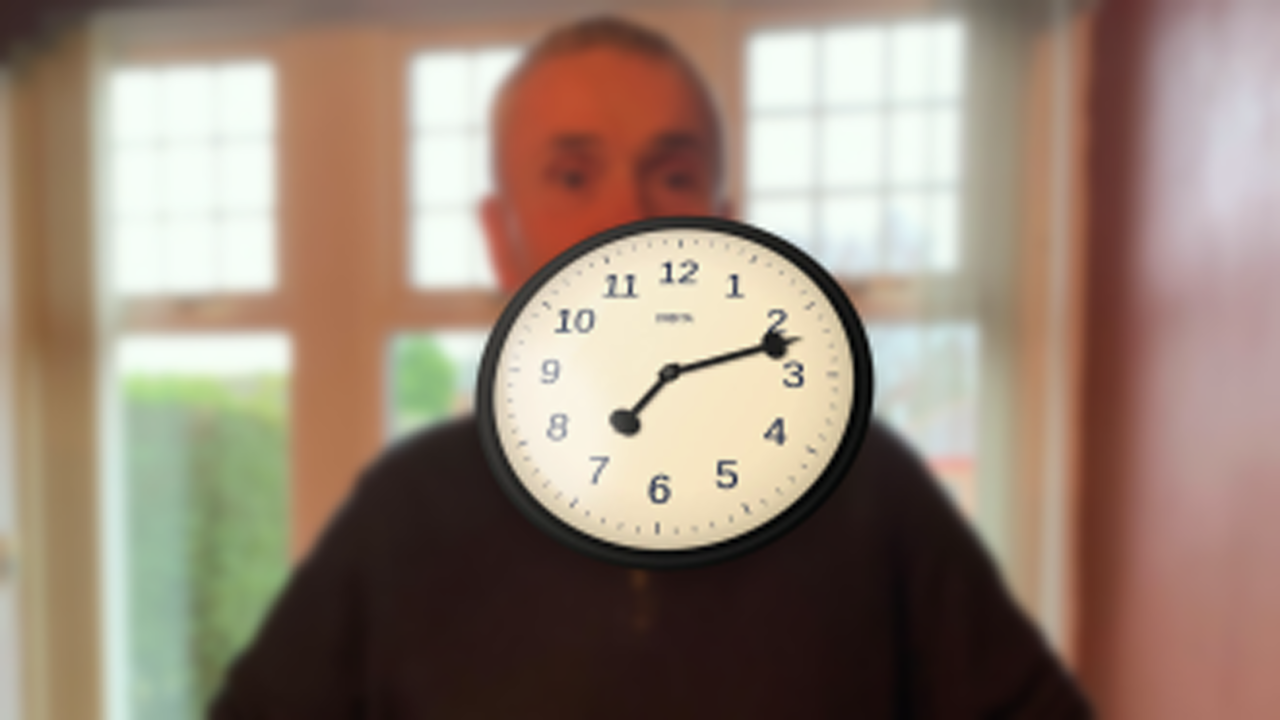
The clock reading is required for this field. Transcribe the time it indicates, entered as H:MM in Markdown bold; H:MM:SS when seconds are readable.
**7:12**
